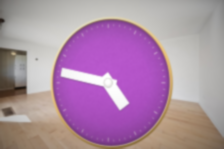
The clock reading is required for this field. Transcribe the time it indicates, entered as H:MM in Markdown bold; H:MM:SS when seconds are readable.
**4:47**
